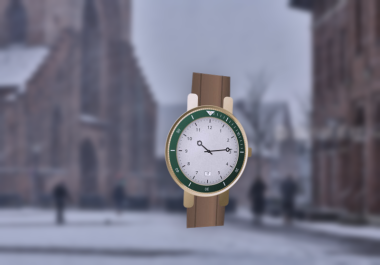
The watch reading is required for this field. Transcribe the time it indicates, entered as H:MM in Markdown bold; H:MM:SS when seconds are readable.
**10:14**
